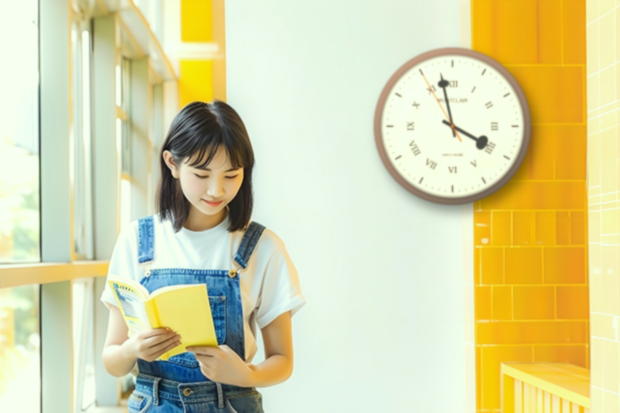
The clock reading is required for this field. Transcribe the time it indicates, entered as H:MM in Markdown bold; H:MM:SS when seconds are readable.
**3:57:55**
